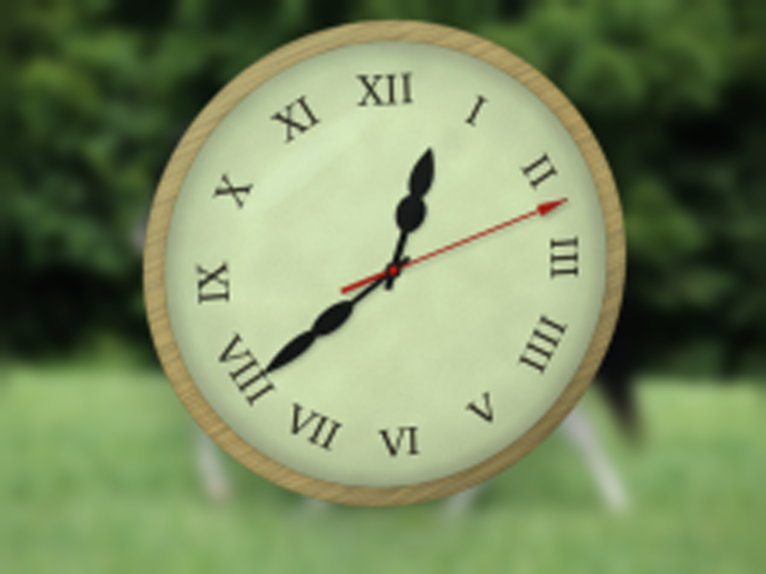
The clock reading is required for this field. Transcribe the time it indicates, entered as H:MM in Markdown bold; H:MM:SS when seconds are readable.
**12:39:12**
